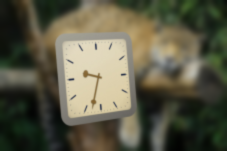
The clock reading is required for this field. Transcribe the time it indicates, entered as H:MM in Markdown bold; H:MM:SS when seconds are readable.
**9:33**
